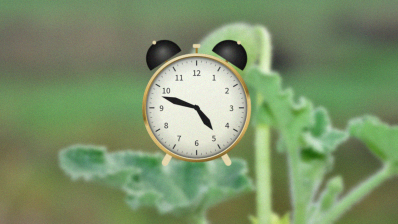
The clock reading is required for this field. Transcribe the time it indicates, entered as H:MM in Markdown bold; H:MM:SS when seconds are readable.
**4:48**
